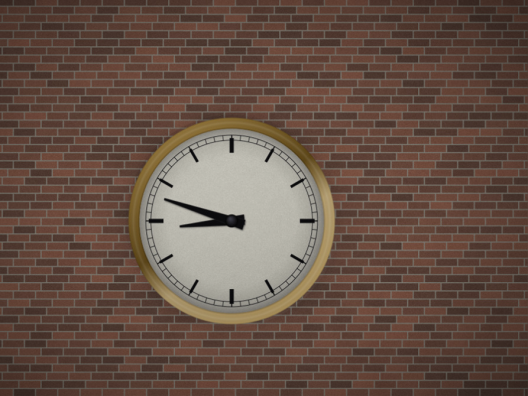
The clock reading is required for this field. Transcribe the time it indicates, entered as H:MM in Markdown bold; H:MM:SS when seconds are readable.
**8:48**
